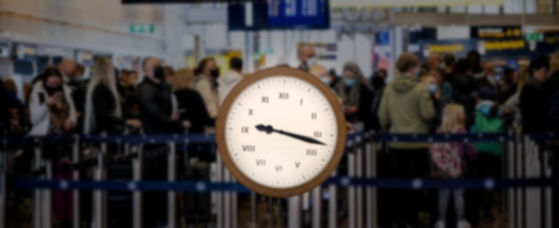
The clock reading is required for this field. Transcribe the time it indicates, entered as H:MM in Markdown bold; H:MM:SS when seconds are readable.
**9:17**
